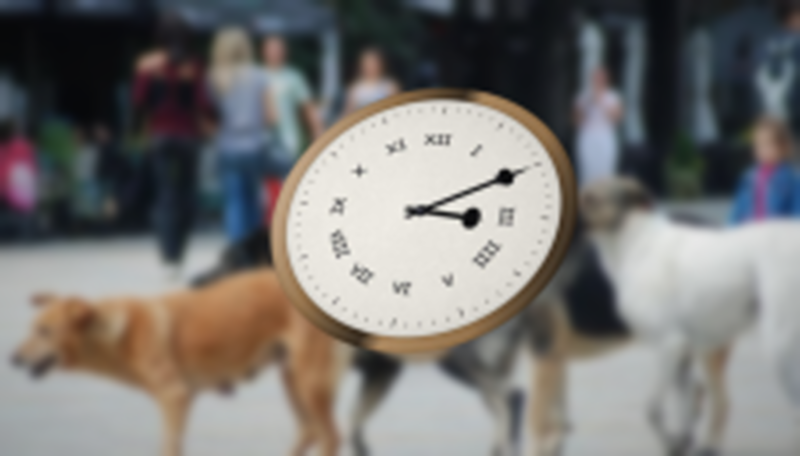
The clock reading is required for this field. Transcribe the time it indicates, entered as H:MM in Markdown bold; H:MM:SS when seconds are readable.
**3:10**
